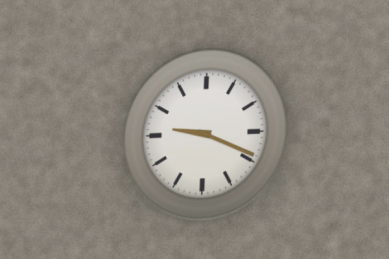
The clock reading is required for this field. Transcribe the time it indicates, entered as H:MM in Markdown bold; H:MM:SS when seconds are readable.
**9:19**
